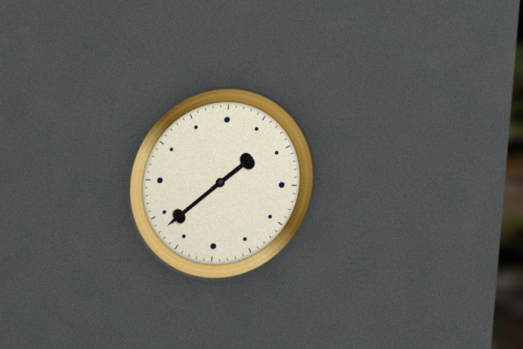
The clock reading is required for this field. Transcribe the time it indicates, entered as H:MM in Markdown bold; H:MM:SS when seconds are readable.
**1:38**
